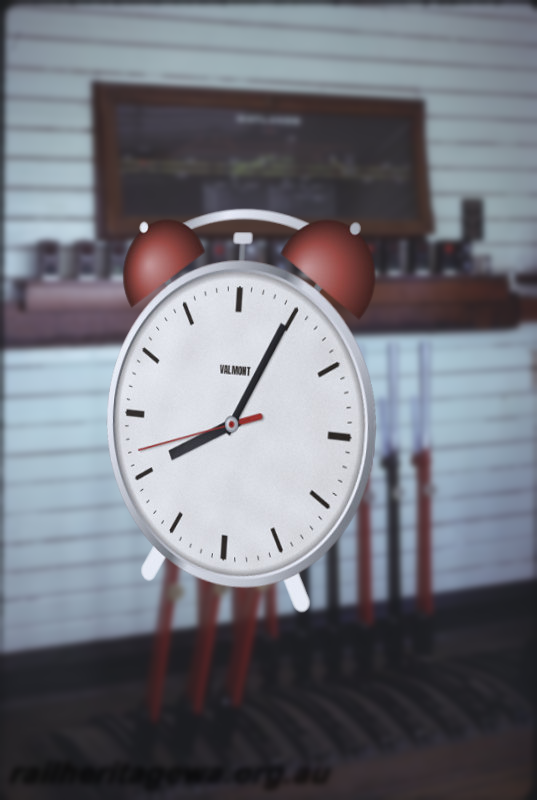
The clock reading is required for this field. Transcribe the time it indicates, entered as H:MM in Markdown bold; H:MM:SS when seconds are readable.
**8:04:42**
